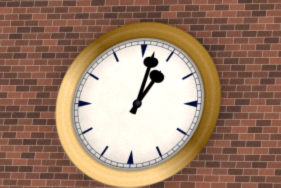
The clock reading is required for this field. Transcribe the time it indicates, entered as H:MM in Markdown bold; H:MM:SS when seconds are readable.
**1:02**
